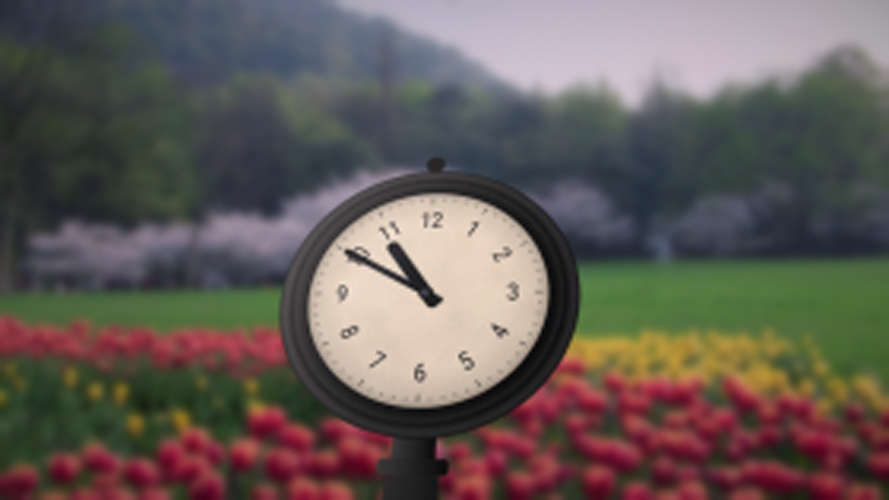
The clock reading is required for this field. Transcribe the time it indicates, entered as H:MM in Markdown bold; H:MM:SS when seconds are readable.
**10:50**
